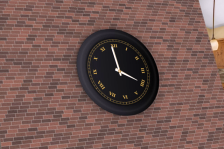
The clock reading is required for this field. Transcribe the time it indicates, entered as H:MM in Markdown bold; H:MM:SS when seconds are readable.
**3:59**
